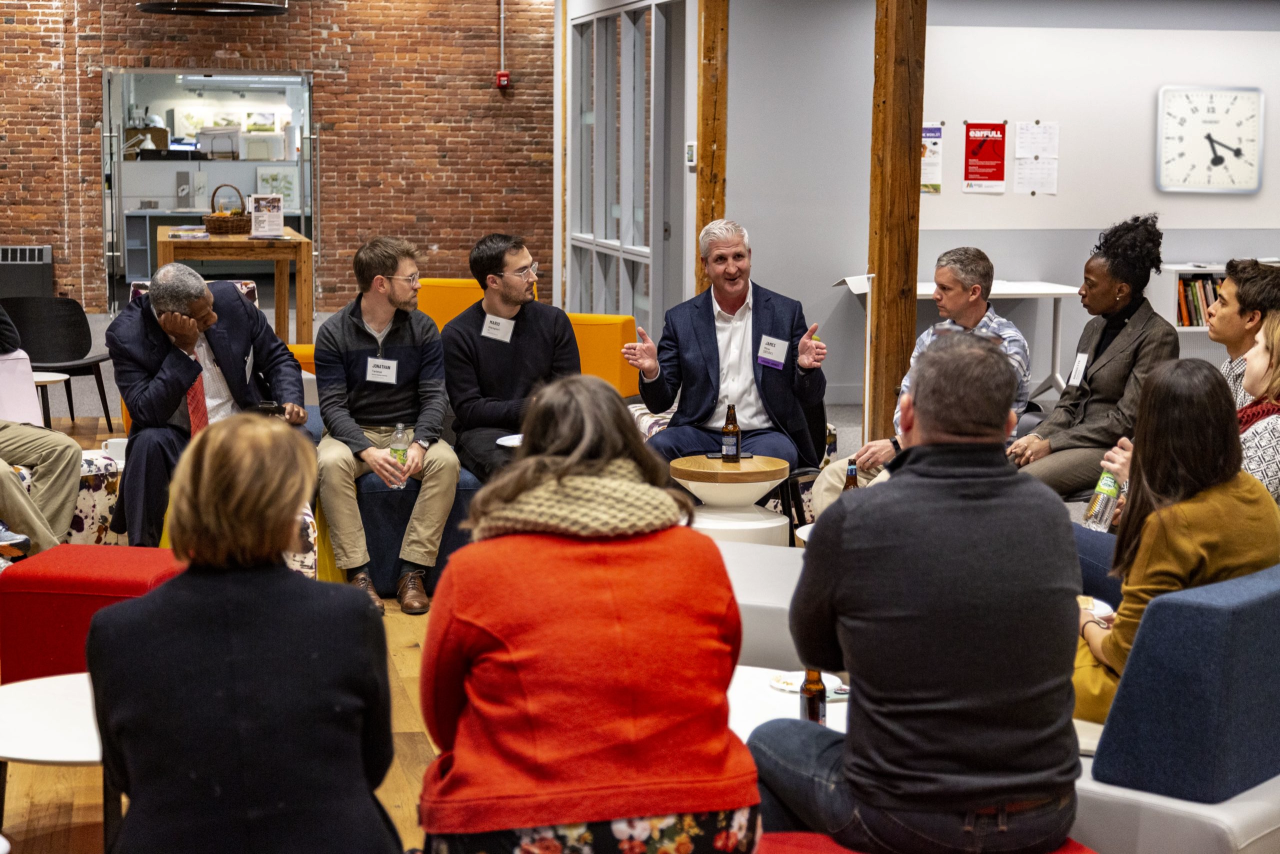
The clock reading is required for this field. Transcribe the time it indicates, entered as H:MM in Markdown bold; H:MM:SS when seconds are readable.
**5:19**
